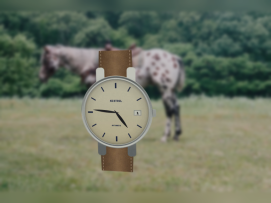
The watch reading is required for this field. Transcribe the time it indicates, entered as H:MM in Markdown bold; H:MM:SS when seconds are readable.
**4:46**
